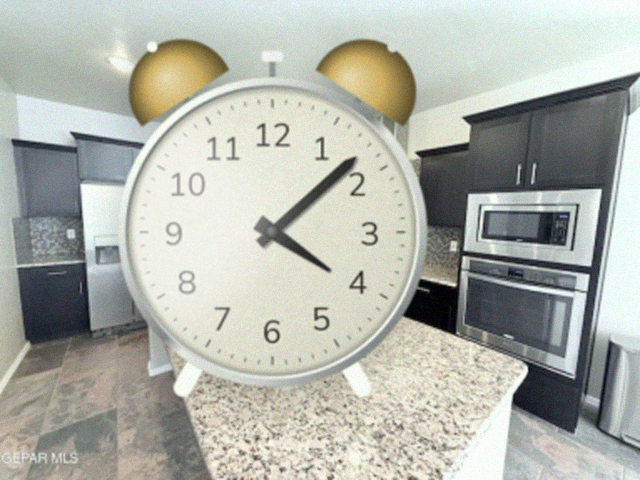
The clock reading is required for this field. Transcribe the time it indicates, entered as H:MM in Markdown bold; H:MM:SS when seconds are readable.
**4:08**
